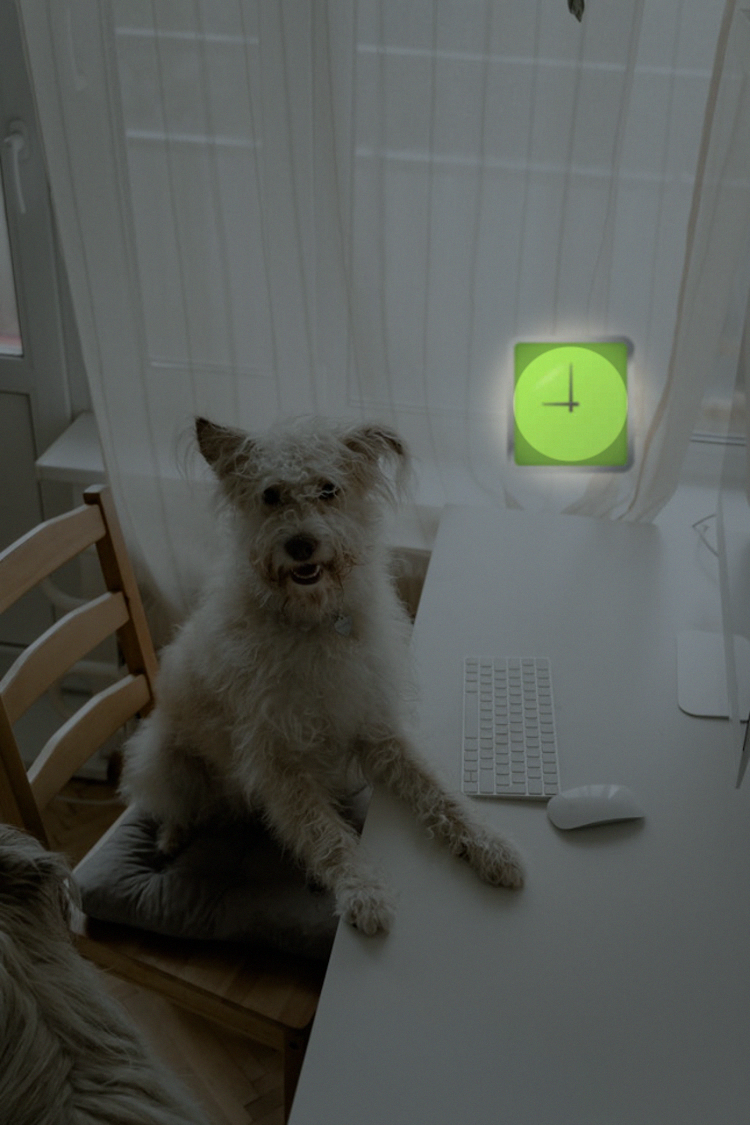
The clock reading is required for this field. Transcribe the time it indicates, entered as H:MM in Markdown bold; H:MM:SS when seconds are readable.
**9:00**
